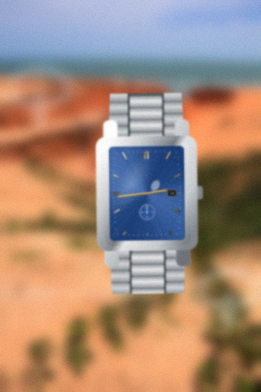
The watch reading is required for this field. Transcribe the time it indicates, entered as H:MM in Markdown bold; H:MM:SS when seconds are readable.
**2:44**
